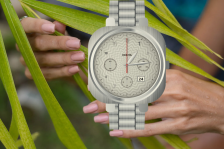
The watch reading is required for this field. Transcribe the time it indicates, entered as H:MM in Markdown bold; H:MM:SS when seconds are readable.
**1:14**
